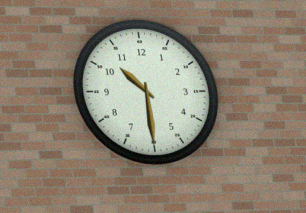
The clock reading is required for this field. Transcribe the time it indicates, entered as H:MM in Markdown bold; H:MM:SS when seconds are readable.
**10:30**
